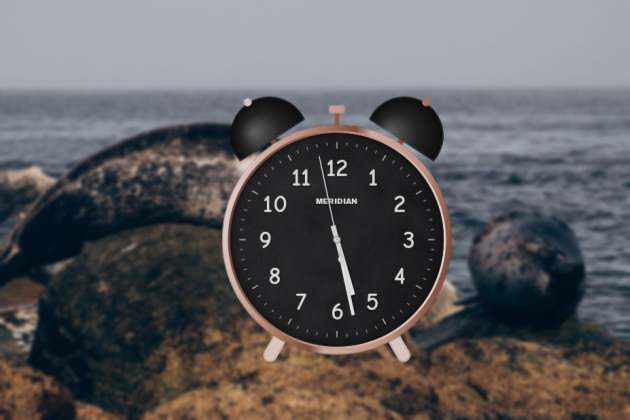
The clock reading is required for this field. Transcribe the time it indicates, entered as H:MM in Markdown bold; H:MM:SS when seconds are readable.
**5:27:58**
